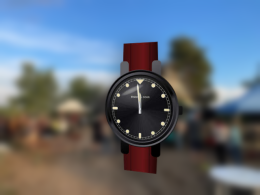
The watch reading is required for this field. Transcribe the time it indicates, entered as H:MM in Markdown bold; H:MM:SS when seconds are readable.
**11:59**
